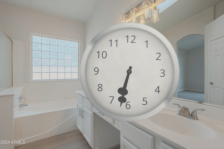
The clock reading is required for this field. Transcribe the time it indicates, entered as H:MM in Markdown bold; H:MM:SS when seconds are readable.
**6:32**
